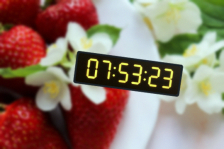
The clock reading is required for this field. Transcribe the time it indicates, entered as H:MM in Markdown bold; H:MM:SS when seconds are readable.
**7:53:23**
